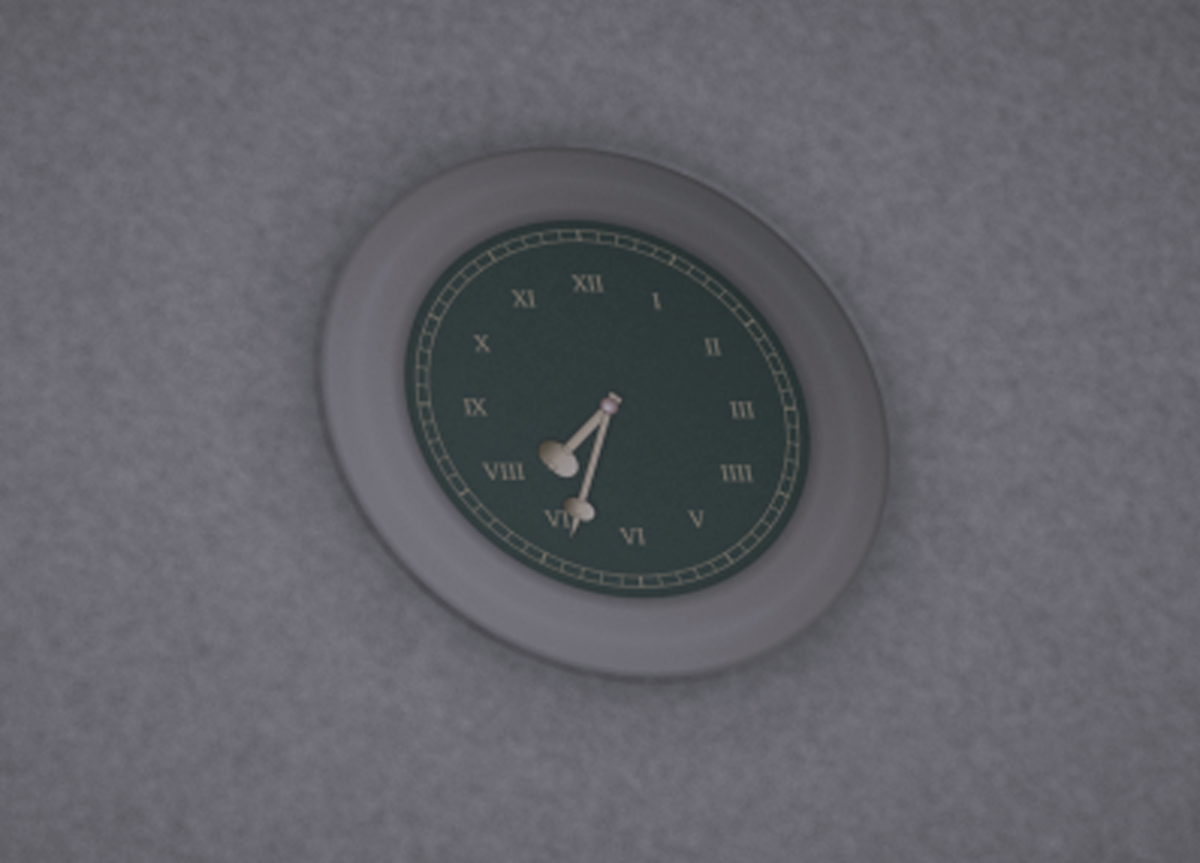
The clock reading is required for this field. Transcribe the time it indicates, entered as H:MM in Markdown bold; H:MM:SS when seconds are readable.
**7:34**
